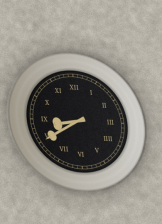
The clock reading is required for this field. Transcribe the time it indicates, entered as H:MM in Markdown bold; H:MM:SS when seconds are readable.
**8:40**
